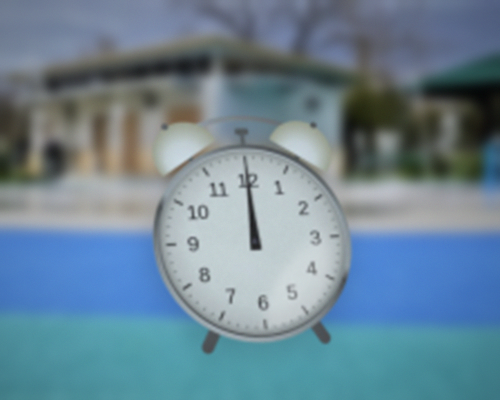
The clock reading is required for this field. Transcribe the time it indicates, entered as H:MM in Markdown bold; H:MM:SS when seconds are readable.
**12:00**
